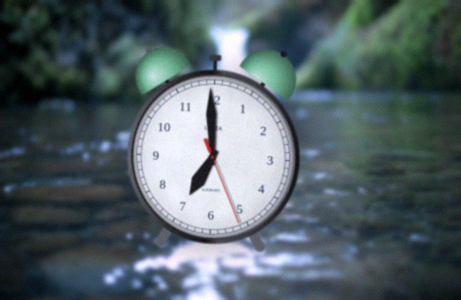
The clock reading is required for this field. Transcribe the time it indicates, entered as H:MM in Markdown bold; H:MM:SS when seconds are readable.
**6:59:26**
